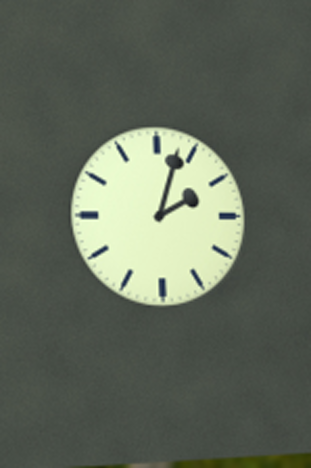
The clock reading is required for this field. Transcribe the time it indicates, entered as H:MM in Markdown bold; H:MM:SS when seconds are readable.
**2:03**
